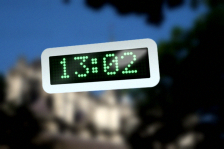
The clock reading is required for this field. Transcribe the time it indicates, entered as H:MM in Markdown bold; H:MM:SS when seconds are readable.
**13:02**
